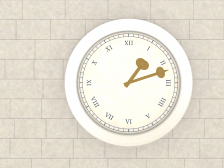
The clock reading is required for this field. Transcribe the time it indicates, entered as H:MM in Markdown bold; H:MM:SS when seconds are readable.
**1:12**
